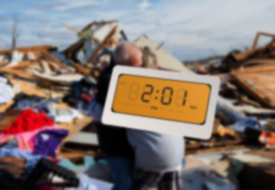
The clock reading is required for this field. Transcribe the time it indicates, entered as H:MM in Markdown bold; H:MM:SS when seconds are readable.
**2:01**
